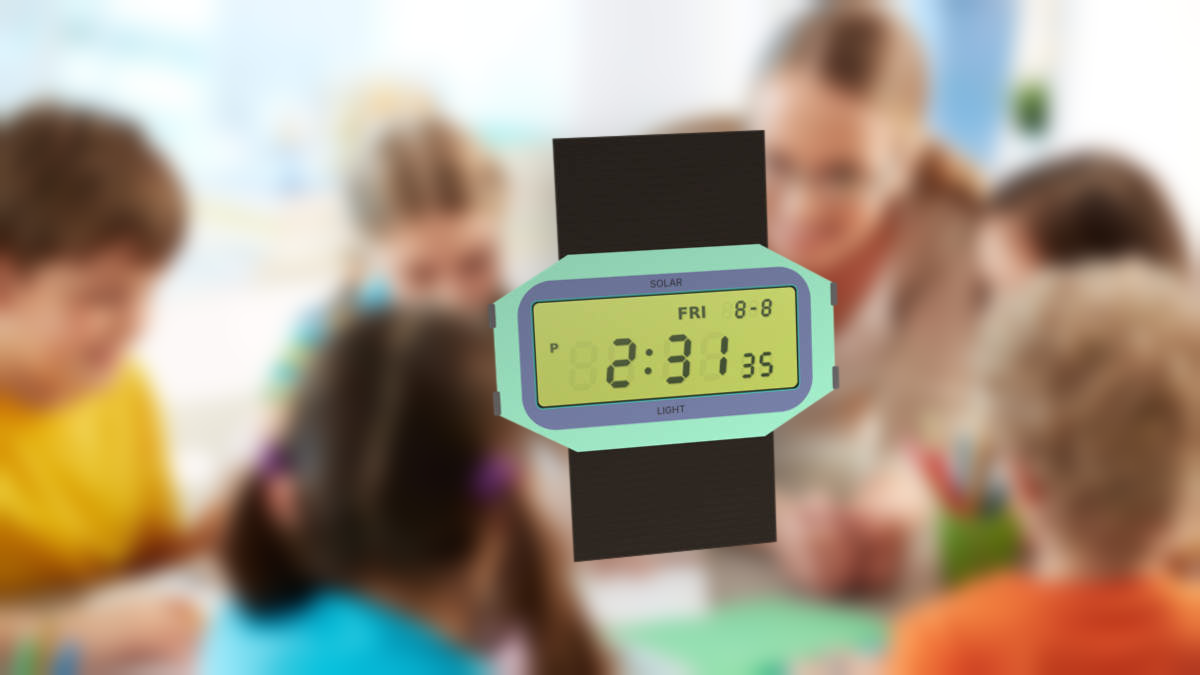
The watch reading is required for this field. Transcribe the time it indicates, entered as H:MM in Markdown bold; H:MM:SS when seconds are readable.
**2:31:35**
